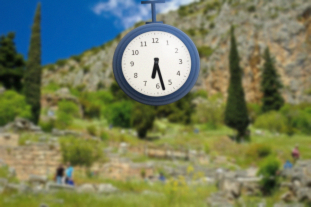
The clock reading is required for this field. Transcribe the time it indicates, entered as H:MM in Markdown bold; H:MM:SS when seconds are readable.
**6:28**
